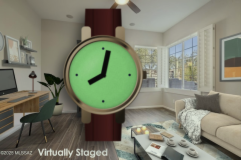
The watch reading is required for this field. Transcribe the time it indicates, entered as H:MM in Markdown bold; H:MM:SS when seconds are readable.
**8:02**
